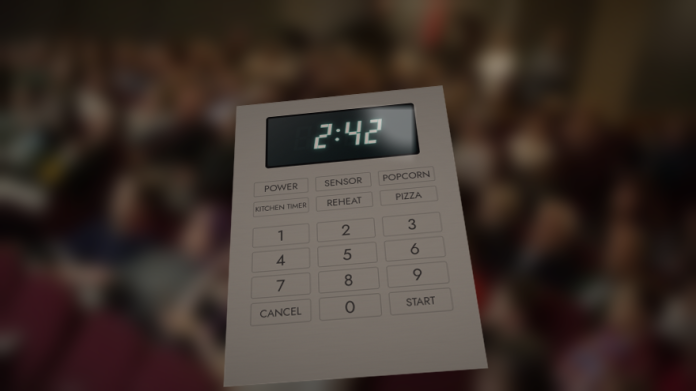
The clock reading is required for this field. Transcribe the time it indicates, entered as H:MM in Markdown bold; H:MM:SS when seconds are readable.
**2:42**
